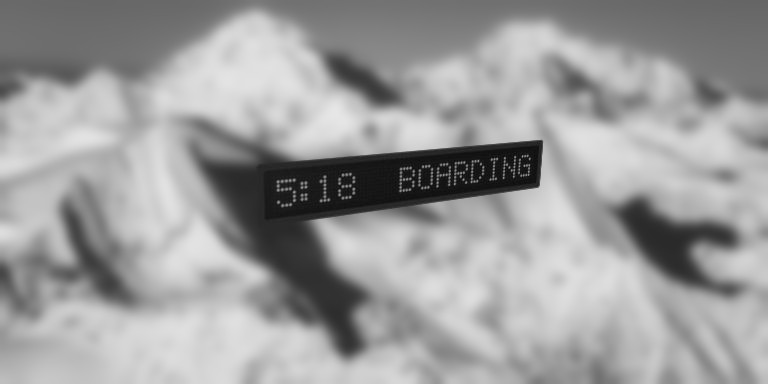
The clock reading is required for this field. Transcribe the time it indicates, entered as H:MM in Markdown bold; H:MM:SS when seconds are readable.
**5:18**
